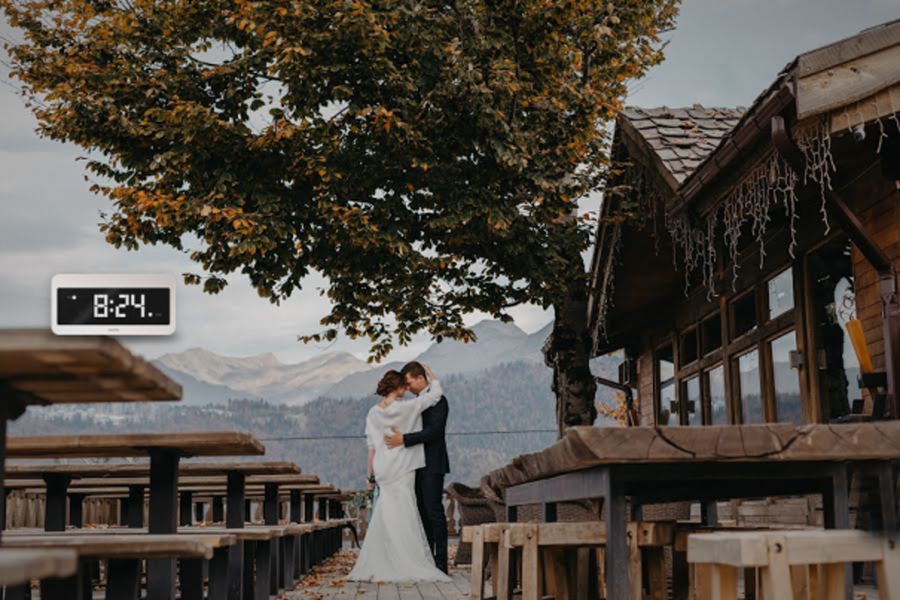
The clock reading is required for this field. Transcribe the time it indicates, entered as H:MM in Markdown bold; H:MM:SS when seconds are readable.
**8:24**
